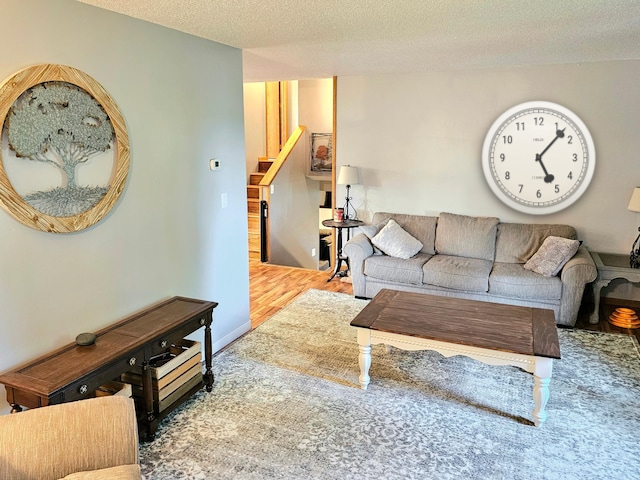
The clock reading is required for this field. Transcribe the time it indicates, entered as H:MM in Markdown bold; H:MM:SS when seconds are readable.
**5:07**
